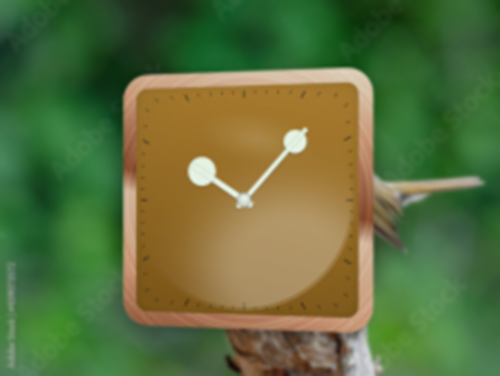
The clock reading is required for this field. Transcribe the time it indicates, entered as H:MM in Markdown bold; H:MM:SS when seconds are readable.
**10:07**
